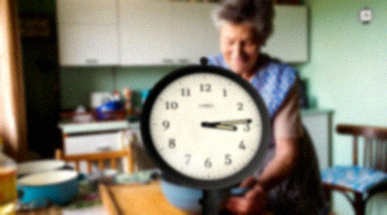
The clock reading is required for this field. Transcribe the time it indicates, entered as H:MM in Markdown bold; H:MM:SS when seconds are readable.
**3:14**
